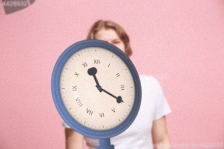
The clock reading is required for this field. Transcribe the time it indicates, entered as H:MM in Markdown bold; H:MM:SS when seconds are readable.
**11:20**
